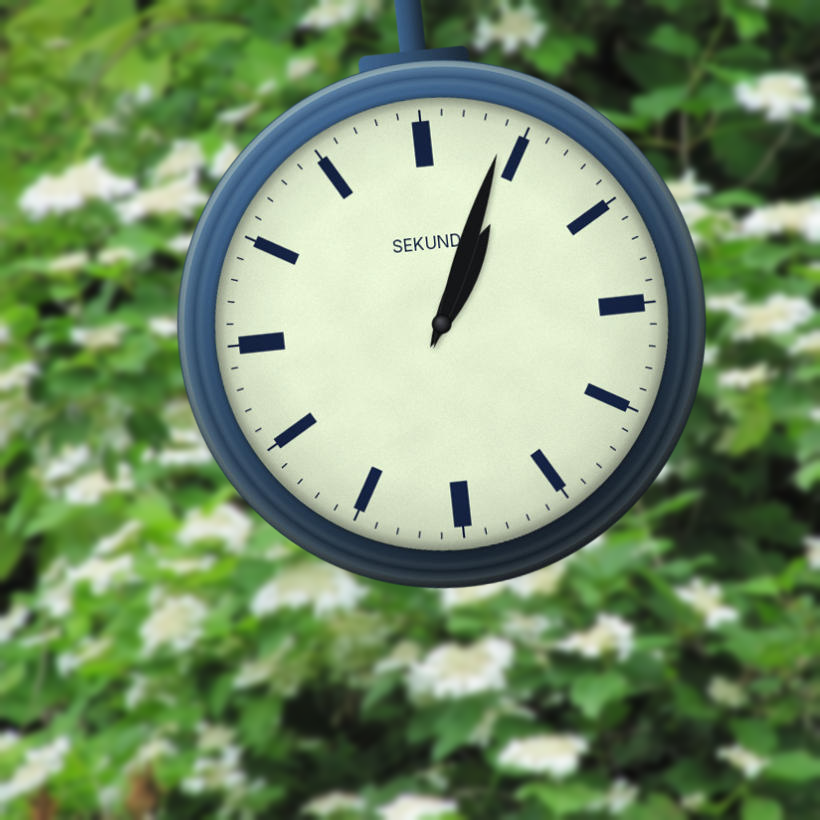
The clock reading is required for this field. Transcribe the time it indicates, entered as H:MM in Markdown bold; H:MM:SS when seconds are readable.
**1:04**
